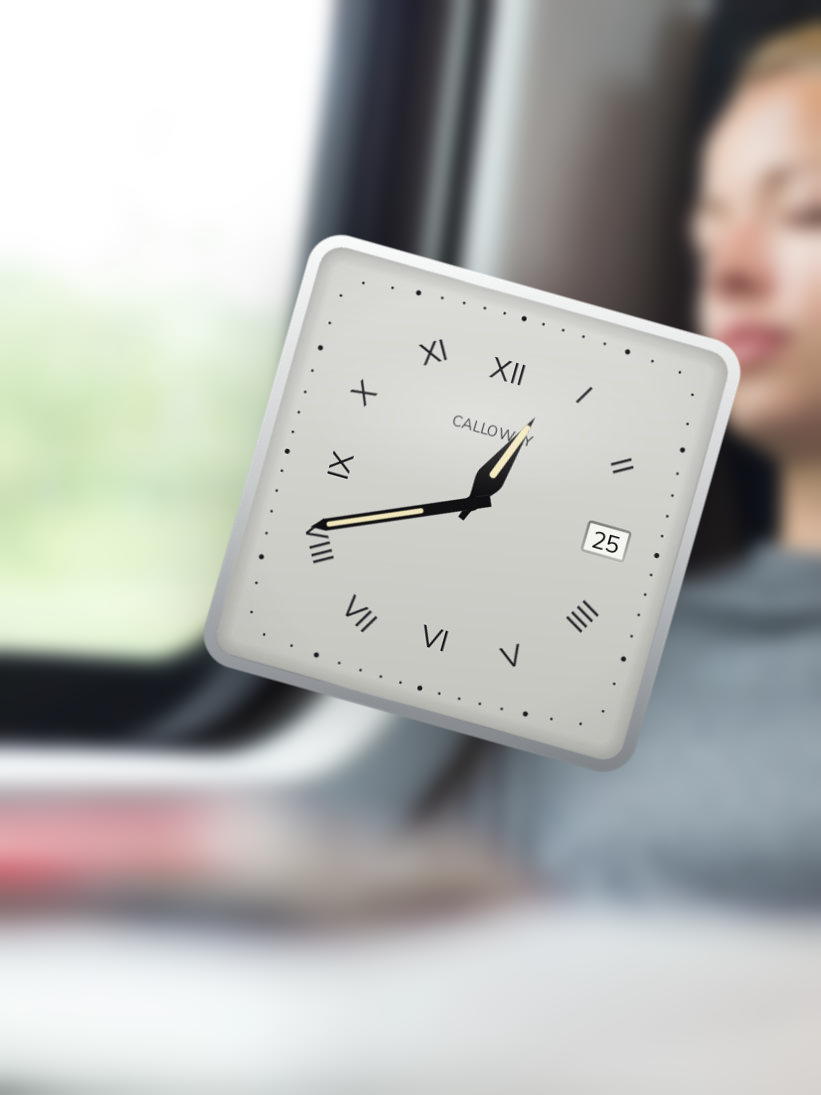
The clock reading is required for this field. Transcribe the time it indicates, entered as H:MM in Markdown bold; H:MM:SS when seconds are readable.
**12:41**
